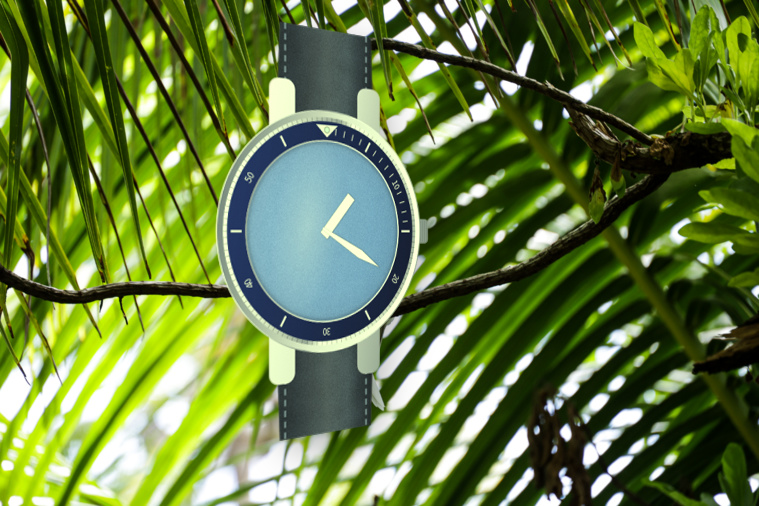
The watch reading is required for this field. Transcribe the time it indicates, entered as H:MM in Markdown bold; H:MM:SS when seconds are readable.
**1:20**
